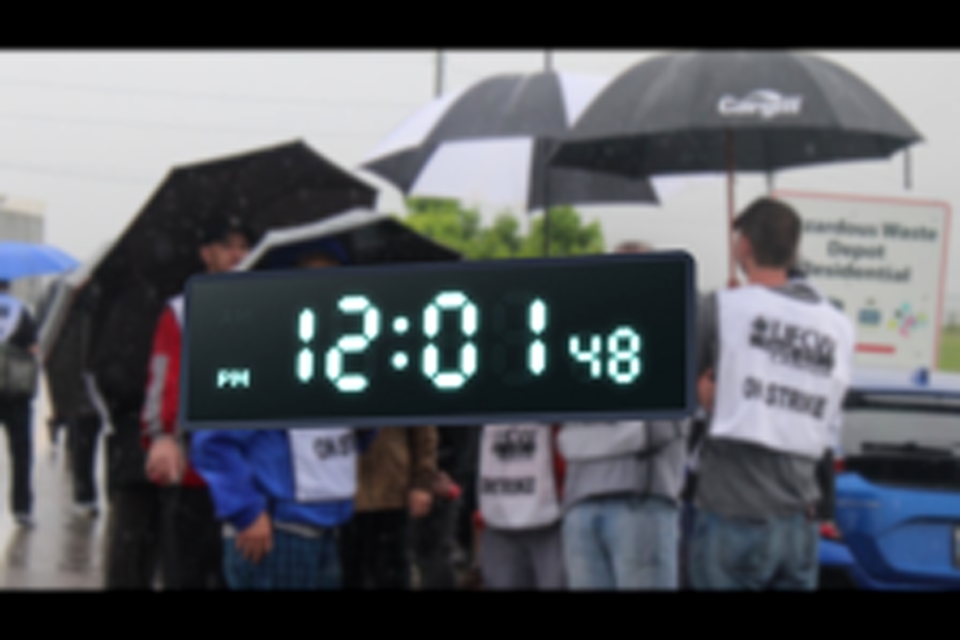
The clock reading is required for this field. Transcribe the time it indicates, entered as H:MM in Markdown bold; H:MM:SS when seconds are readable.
**12:01:48**
